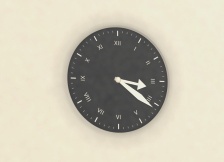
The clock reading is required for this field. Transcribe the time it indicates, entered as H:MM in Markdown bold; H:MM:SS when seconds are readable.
**3:21**
